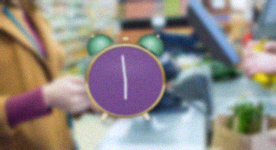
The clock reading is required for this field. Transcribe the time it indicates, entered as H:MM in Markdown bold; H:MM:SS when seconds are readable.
**5:59**
